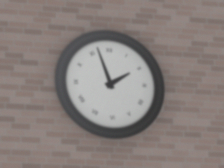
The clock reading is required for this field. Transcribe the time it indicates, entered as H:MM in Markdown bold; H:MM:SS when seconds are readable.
**1:57**
